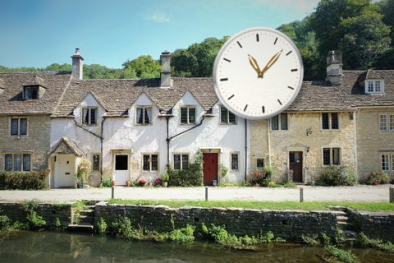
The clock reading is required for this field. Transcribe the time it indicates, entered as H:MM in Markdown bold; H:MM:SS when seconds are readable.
**11:08**
